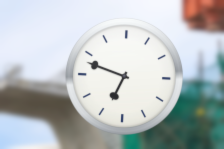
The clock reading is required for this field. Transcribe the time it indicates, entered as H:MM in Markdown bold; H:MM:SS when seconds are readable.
**6:48**
